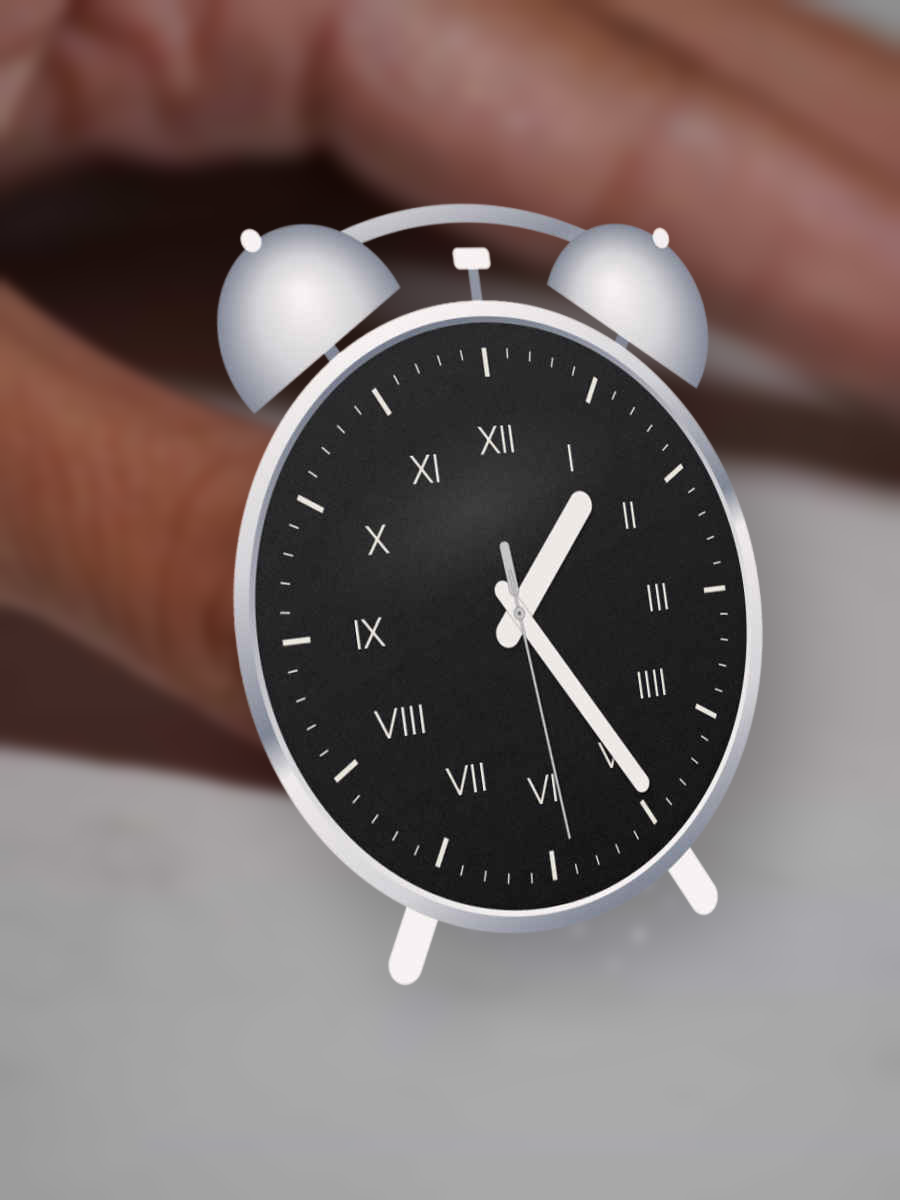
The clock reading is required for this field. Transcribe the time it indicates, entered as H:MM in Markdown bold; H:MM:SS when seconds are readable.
**1:24:29**
